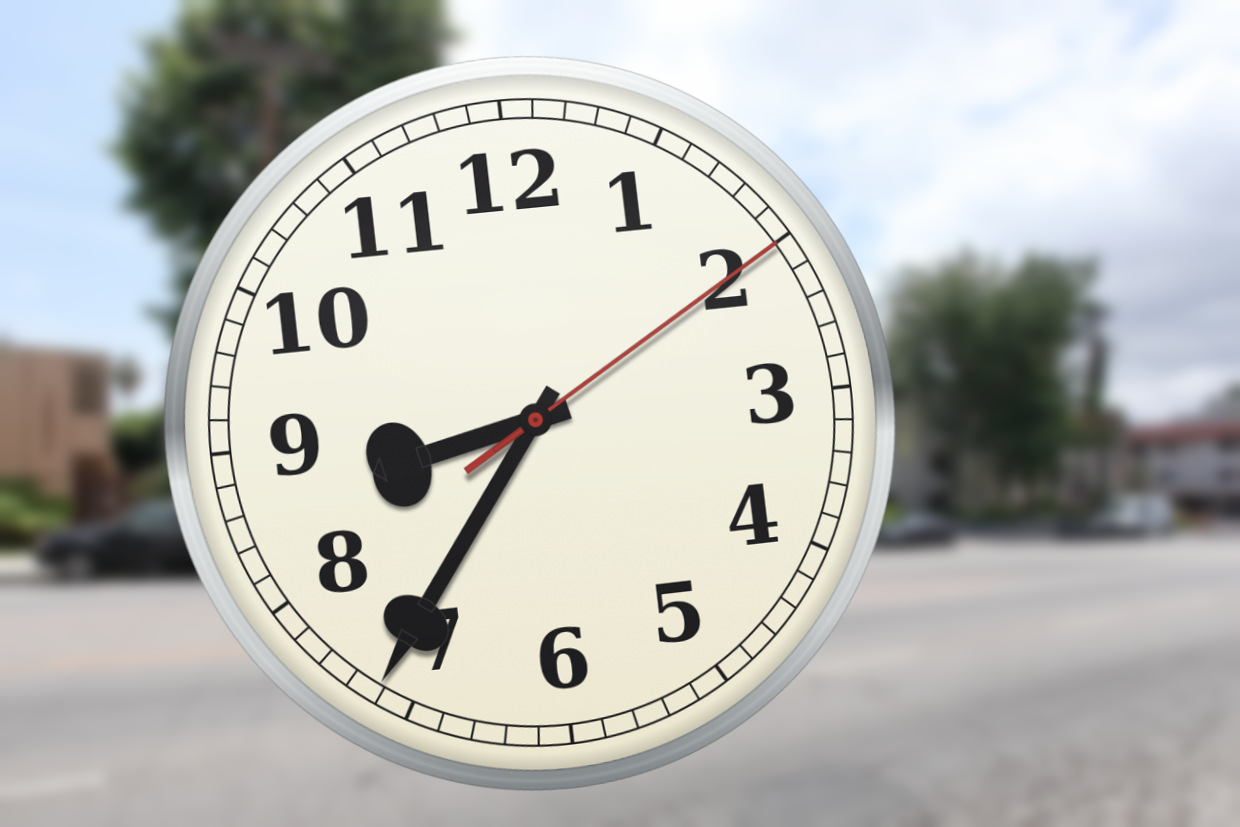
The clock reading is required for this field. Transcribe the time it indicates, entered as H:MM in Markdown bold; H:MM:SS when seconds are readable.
**8:36:10**
